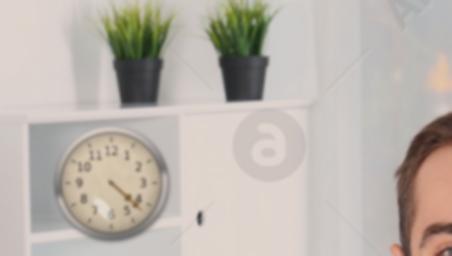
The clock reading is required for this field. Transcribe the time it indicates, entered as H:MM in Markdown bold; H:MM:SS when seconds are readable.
**4:22**
